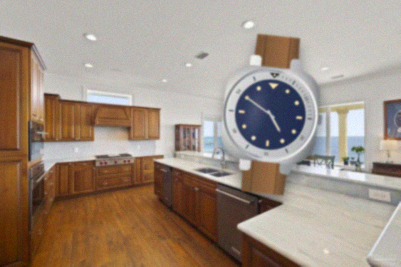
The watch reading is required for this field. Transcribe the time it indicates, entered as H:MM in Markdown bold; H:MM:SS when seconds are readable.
**4:50**
